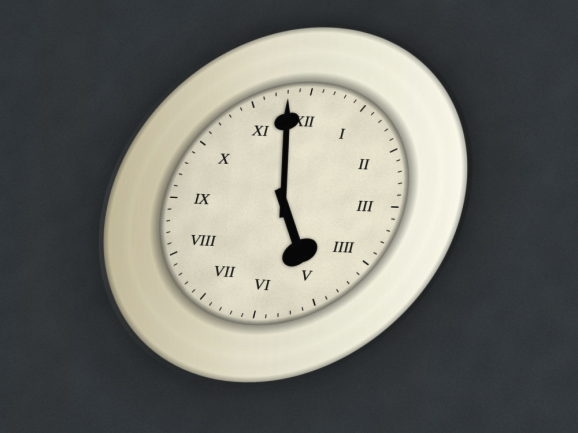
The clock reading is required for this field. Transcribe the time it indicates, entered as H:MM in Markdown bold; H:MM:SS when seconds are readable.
**4:58**
